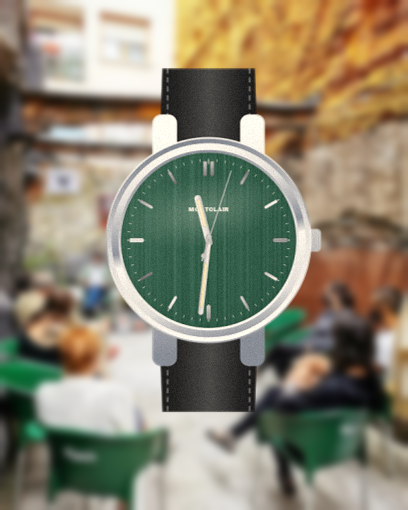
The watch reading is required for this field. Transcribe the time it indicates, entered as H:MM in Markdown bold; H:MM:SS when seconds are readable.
**11:31:03**
